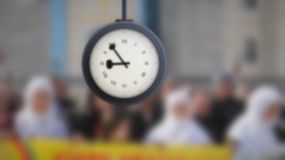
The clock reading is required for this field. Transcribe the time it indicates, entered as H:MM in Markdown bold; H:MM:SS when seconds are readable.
**8:54**
